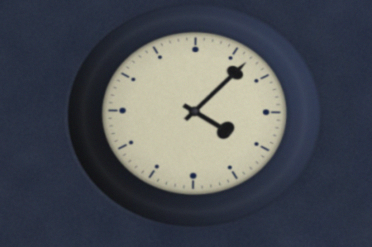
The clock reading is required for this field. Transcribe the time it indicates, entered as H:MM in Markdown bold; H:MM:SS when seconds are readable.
**4:07**
